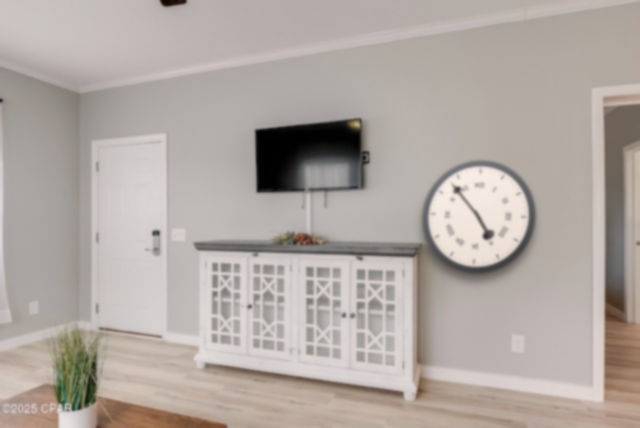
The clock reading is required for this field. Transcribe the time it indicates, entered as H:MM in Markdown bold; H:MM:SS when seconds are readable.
**4:53**
